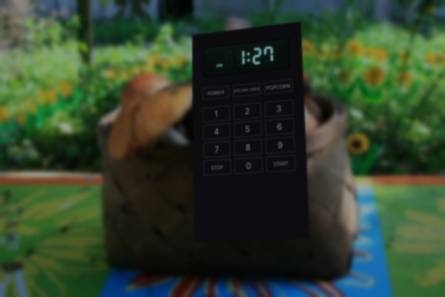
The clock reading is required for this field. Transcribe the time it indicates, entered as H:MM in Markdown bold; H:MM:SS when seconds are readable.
**1:27**
